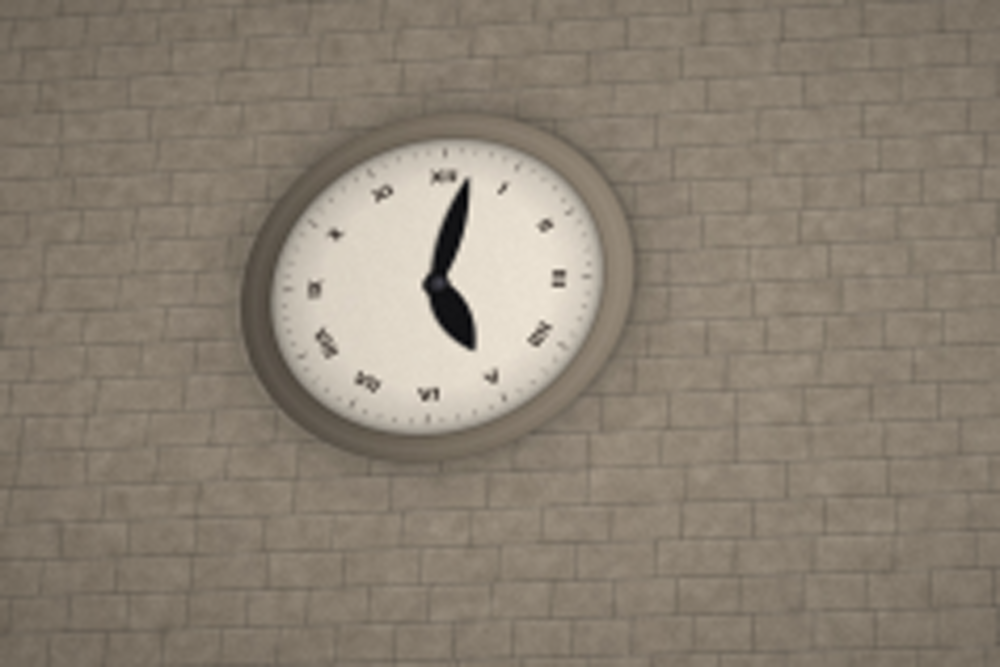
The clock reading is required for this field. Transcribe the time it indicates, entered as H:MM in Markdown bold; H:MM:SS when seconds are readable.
**5:02**
